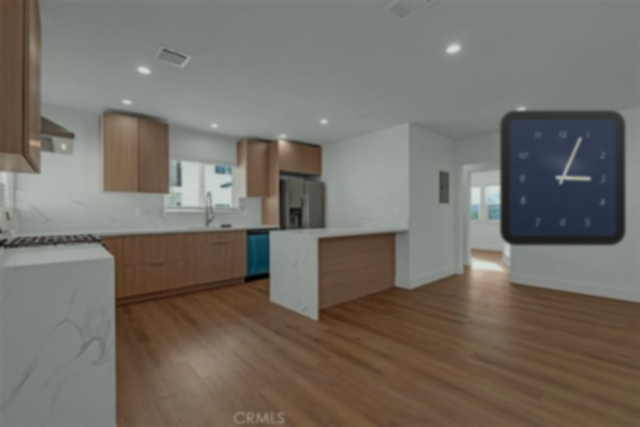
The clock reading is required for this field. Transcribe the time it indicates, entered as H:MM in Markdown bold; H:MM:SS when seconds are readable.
**3:04**
